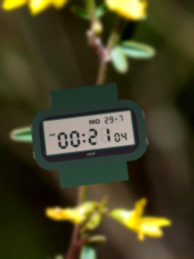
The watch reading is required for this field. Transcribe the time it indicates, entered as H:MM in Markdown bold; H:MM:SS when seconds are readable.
**0:21:04**
